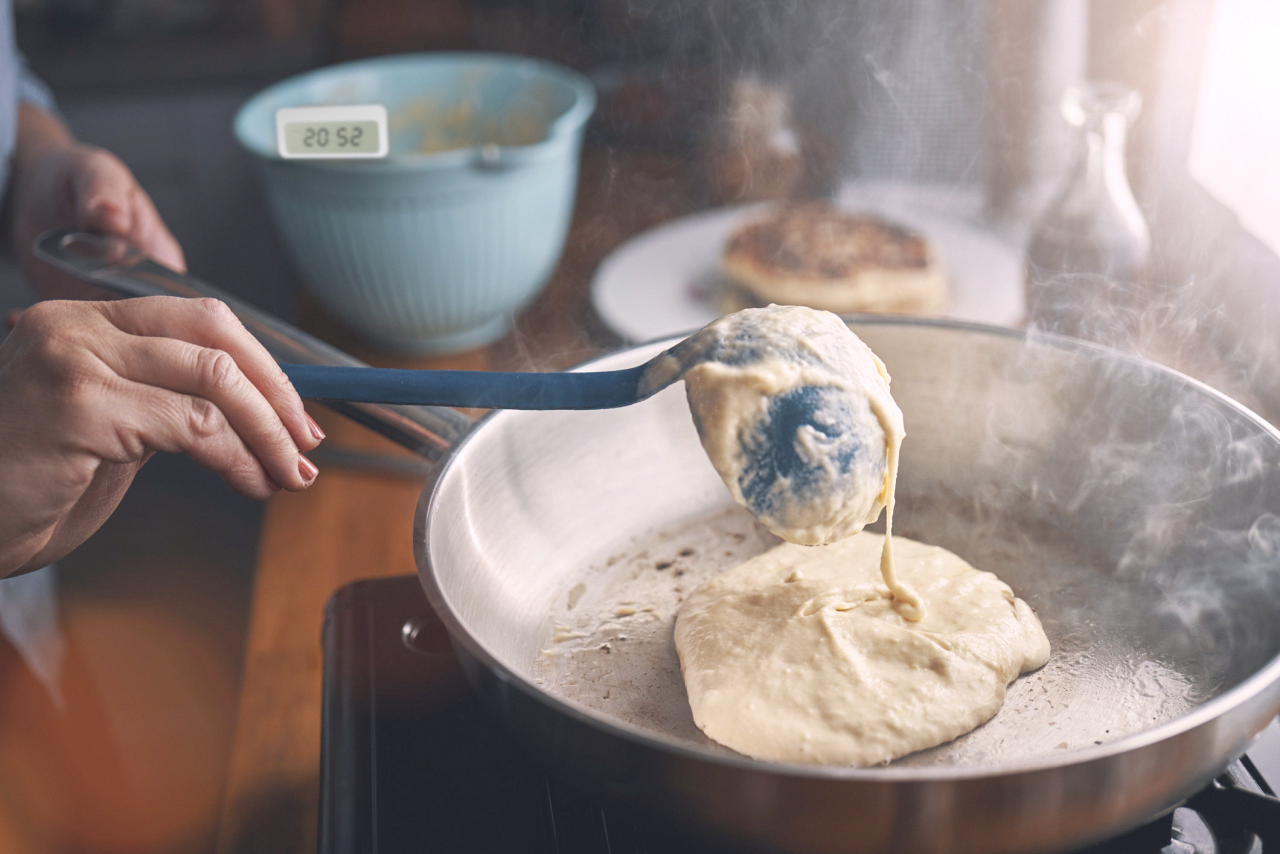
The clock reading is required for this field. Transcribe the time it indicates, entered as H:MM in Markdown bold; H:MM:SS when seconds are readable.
**20:52**
